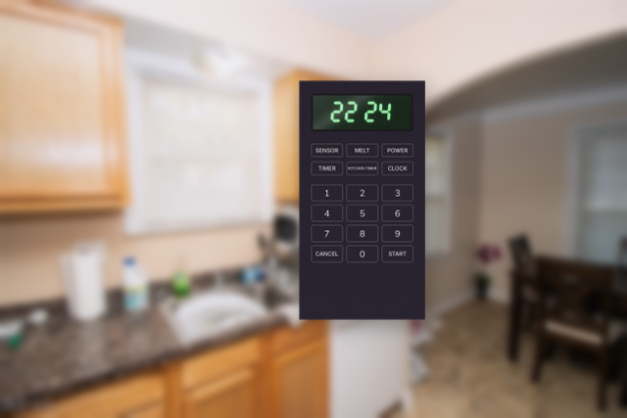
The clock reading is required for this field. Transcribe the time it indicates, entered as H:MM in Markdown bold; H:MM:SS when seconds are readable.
**22:24**
